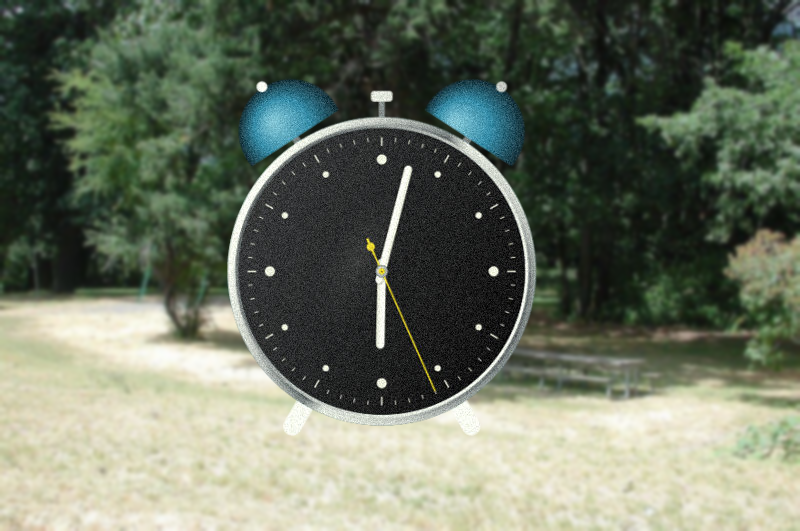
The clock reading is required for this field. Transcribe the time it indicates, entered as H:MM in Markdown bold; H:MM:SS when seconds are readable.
**6:02:26**
